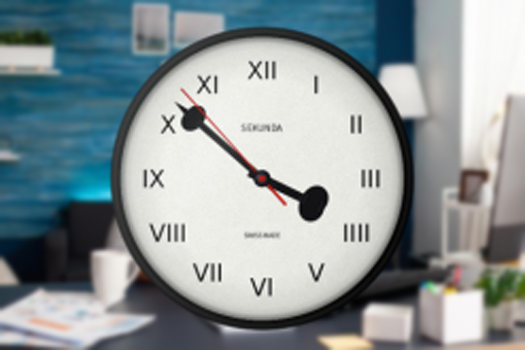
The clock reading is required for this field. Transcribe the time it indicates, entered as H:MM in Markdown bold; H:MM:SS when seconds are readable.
**3:51:53**
